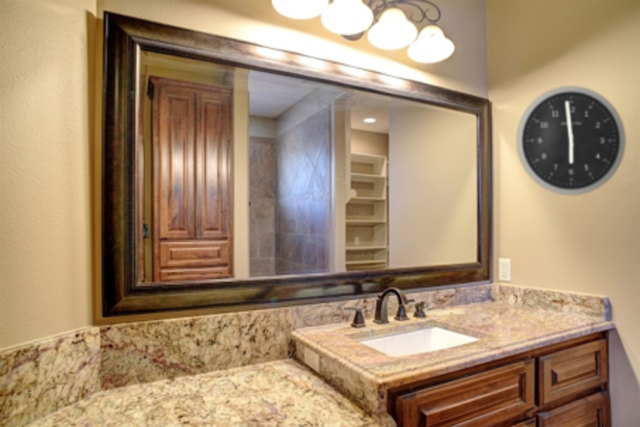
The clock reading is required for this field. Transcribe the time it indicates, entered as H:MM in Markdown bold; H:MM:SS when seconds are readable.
**5:59**
